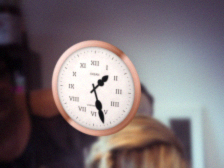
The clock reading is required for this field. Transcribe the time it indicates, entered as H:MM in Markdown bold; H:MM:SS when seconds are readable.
**1:27**
